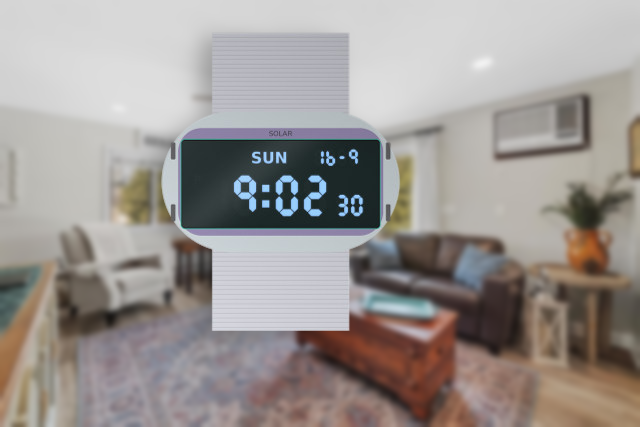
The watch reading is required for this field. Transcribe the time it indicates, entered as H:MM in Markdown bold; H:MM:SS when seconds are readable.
**9:02:30**
